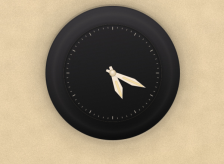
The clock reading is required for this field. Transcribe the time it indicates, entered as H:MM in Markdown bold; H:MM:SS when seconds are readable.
**5:19**
